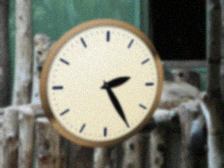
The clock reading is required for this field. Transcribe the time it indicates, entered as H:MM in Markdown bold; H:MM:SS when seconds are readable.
**2:25**
